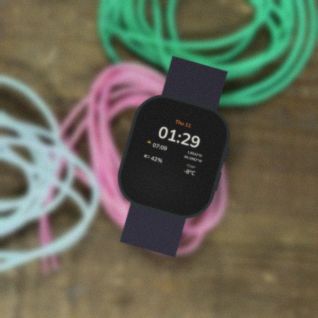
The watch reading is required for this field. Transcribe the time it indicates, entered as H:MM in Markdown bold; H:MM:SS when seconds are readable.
**1:29**
